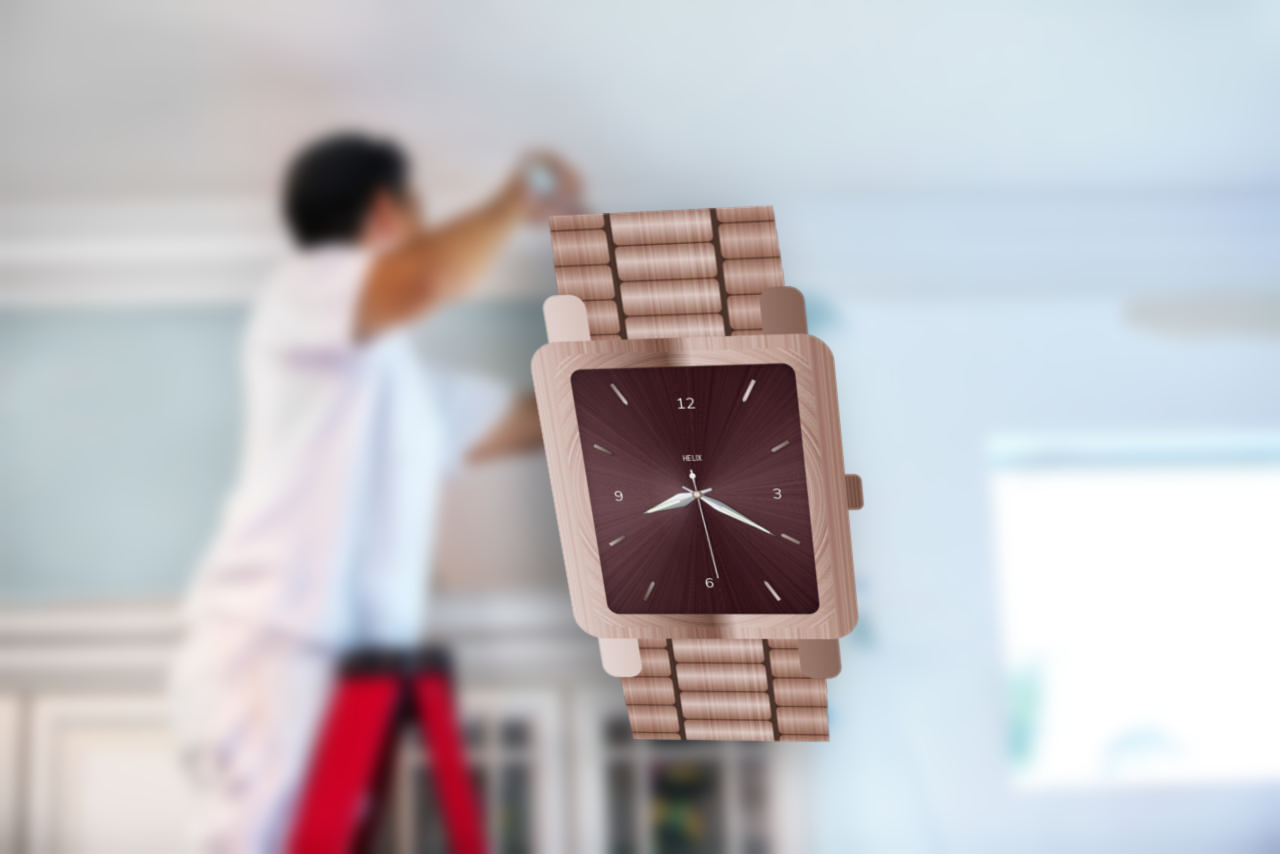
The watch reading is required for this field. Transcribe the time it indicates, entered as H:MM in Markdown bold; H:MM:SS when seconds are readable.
**8:20:29**
